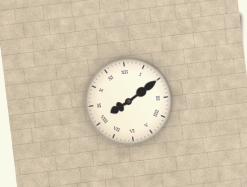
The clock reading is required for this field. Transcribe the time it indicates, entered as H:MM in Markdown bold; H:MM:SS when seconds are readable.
**8:10**
